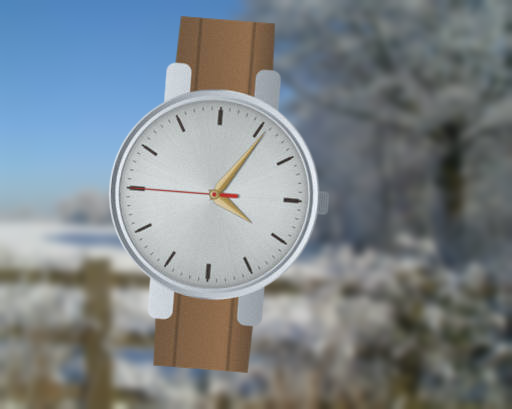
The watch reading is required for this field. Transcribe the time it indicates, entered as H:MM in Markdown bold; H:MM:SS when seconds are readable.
**4:05:45**
